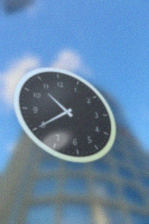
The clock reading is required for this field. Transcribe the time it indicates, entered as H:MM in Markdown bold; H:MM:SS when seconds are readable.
**10:40**
